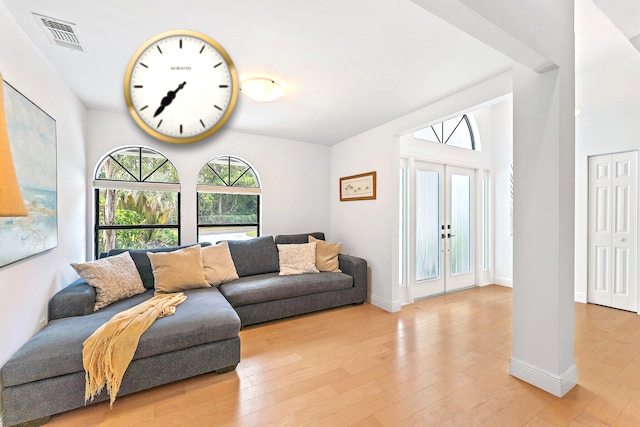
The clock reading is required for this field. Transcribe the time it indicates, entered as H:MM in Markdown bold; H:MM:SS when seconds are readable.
**7:37**
